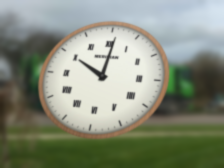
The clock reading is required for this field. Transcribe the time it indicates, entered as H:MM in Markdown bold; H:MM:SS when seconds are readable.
**10:01**
